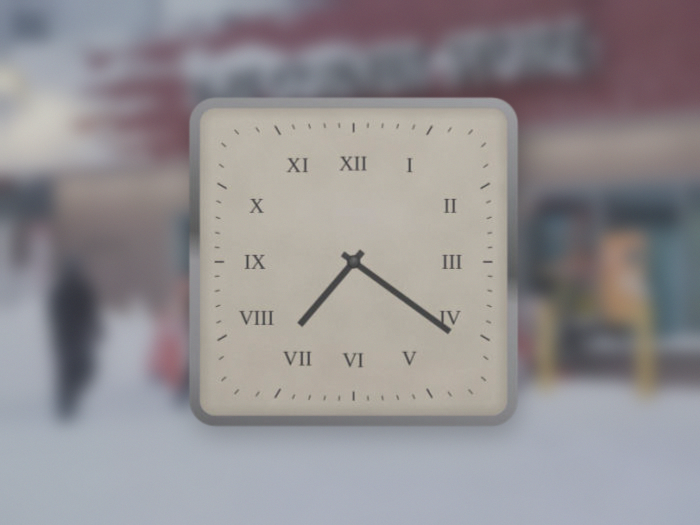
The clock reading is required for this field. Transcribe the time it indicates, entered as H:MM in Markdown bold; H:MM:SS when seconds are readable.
**7:21**
